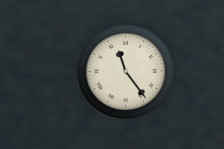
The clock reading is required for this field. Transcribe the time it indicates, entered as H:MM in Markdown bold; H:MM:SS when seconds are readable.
**11:24**
